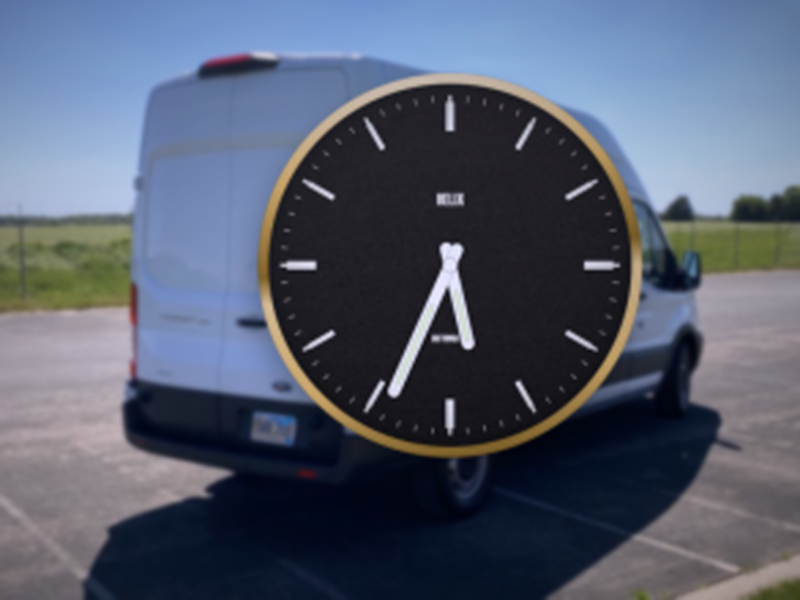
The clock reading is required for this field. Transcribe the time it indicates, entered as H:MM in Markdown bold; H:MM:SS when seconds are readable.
**5:34**
